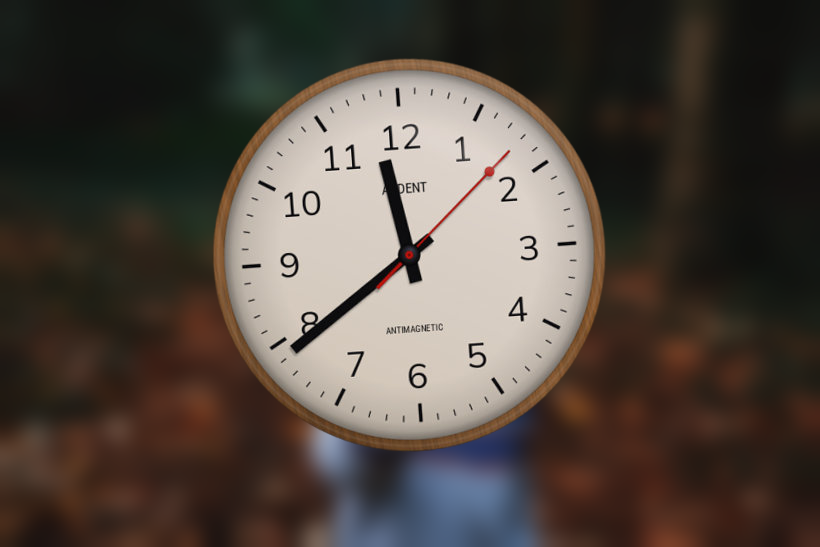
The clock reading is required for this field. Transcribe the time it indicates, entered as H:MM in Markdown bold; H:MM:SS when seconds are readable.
**11:39:08**
